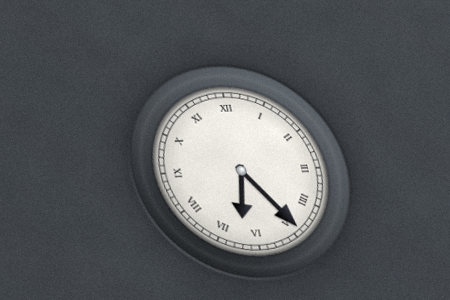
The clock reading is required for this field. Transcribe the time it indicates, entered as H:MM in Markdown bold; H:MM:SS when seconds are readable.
**6:24**
